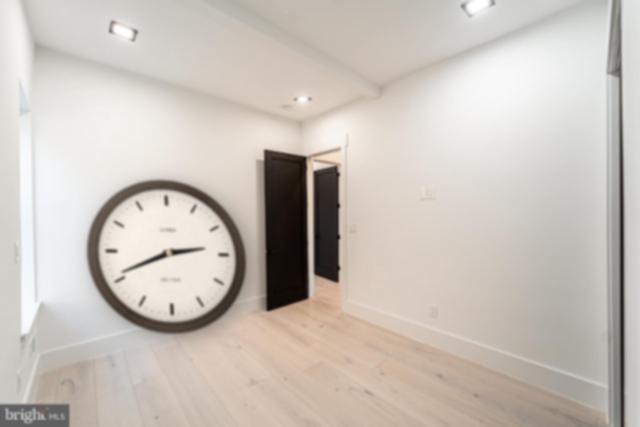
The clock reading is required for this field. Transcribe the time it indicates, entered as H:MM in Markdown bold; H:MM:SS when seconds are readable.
**2:41**
